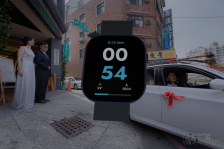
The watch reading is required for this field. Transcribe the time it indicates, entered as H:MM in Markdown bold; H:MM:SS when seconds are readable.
**0:54**
